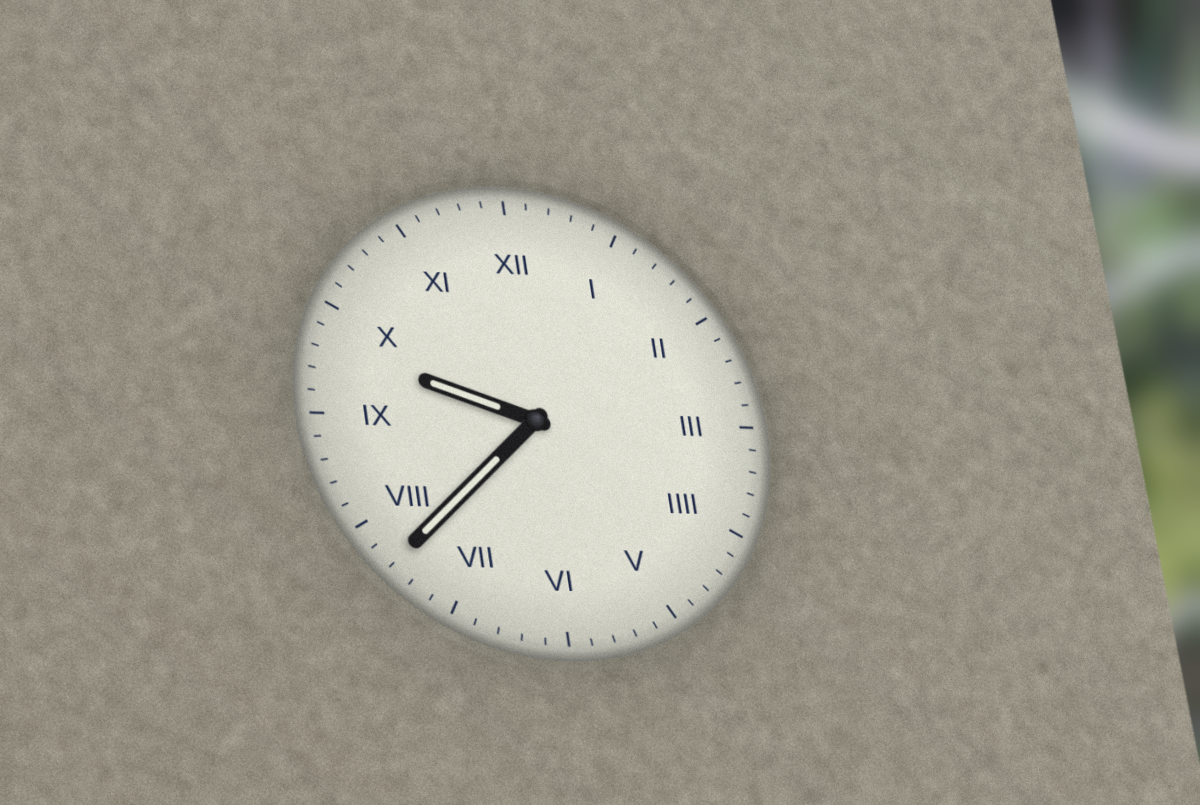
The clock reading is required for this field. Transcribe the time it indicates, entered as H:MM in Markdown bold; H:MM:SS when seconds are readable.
**9:38**
